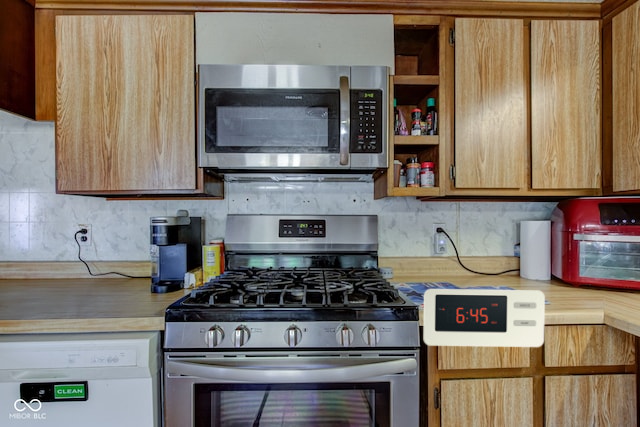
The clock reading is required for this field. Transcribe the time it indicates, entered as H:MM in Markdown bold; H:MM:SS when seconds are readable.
**6:45**
